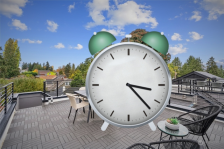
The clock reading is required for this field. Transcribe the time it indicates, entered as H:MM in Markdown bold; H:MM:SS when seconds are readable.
**3:23**
